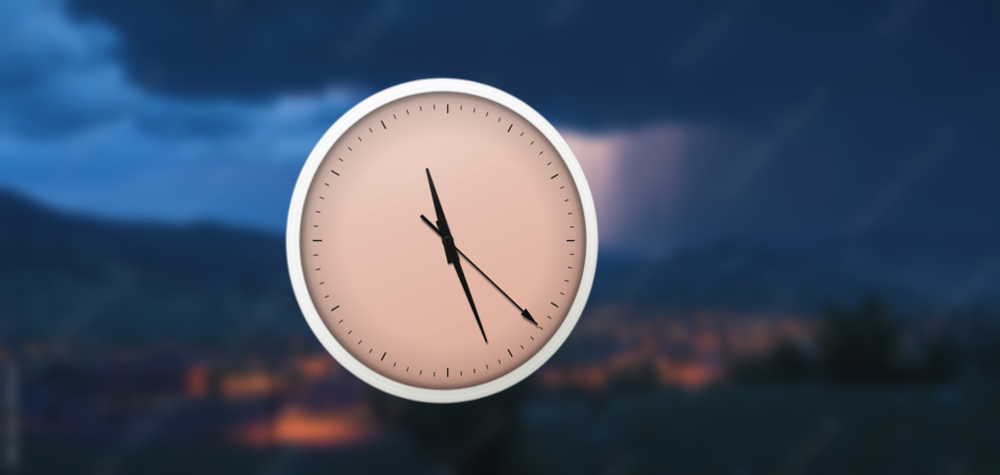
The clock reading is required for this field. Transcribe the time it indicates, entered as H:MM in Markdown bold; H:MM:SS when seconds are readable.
**11:26:22**
